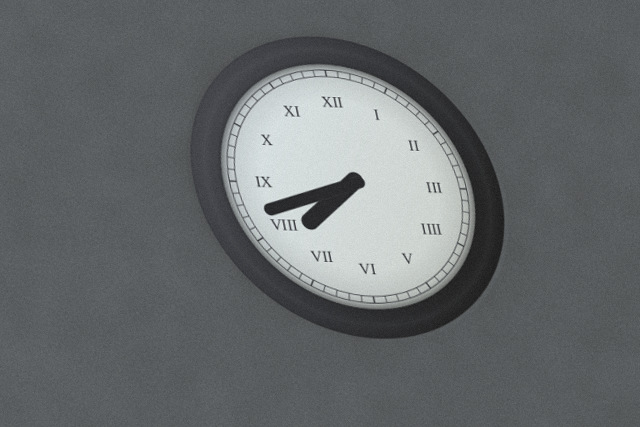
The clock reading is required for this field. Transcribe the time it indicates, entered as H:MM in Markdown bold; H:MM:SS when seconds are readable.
**7:42**
